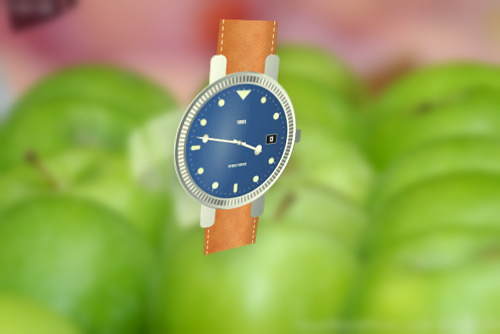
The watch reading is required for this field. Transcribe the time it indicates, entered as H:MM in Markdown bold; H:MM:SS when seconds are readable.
**3:47**
